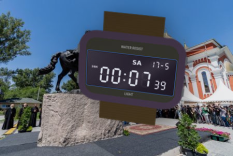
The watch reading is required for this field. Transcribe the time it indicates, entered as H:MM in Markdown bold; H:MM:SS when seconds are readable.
**0:07:39**
